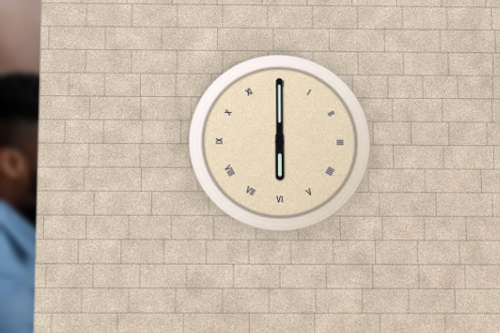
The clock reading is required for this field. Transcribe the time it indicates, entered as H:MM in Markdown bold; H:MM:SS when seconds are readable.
**6:00**
